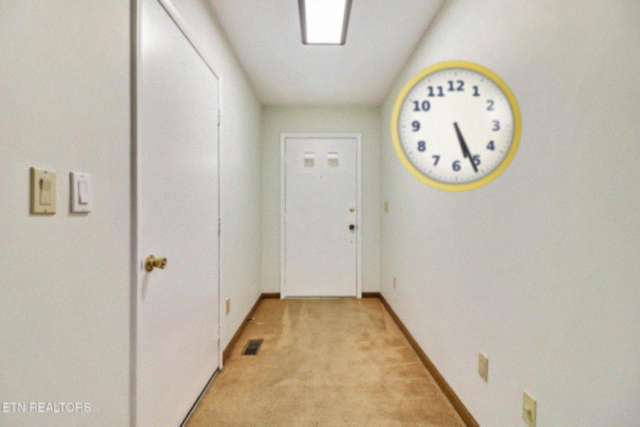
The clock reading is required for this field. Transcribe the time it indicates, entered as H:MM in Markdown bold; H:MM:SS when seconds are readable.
**5:26**
